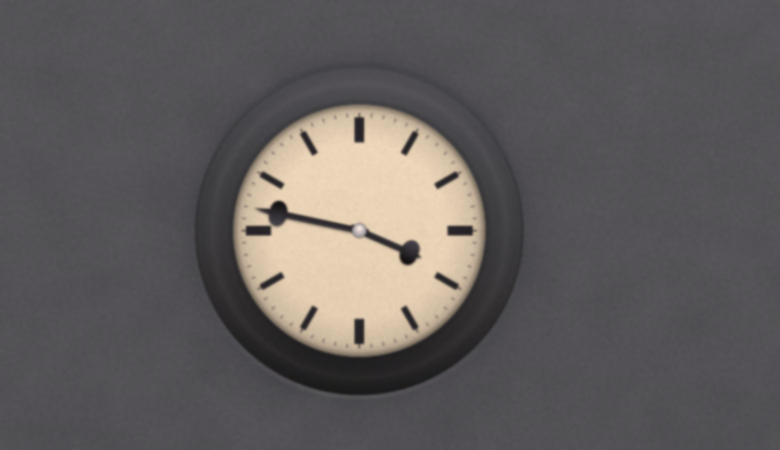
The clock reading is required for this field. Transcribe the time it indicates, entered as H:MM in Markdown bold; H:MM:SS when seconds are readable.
**3:47**
